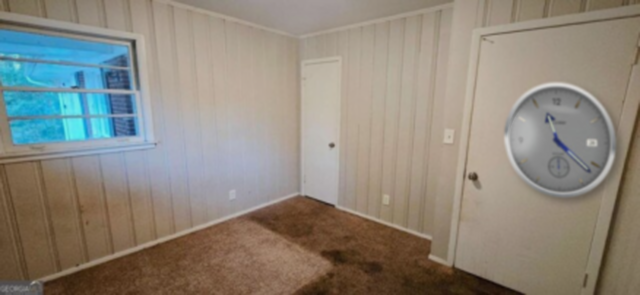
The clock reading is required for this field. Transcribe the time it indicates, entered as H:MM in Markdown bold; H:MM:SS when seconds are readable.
**11:22**
